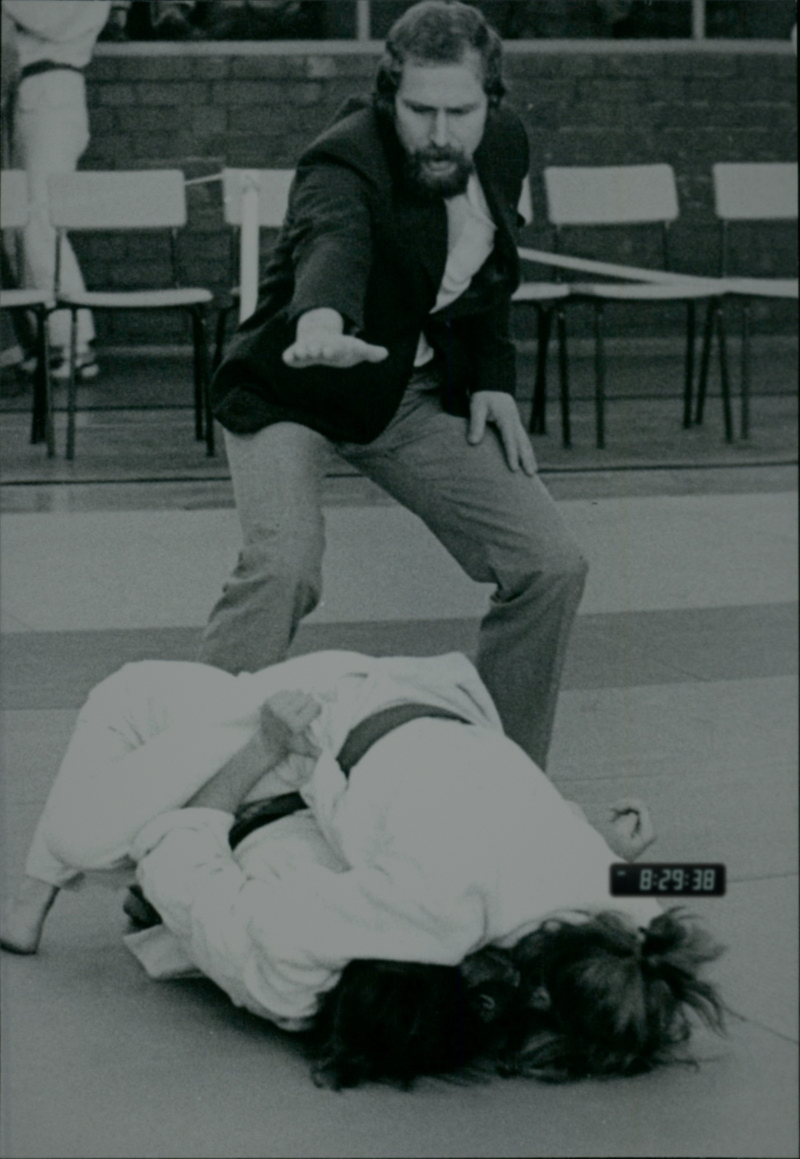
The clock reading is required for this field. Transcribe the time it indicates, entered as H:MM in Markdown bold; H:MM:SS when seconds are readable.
**8:29:38**
